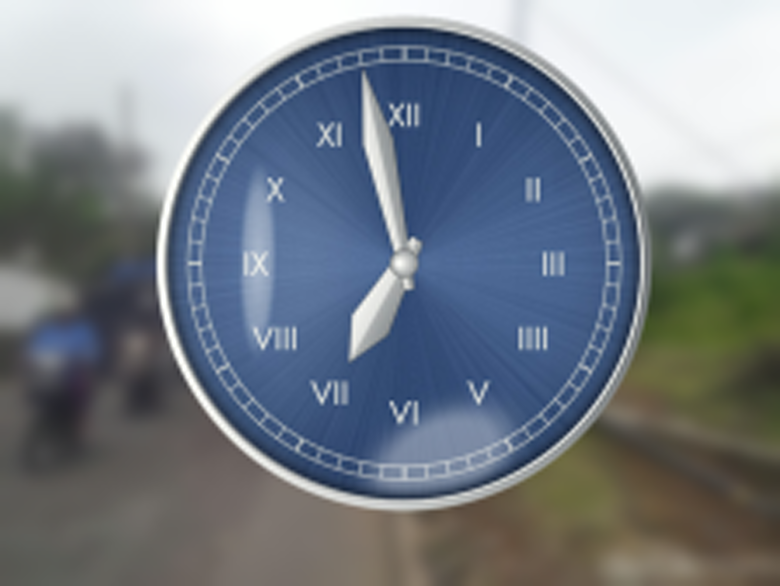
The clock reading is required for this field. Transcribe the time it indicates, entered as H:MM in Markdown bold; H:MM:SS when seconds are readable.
**6:58**
